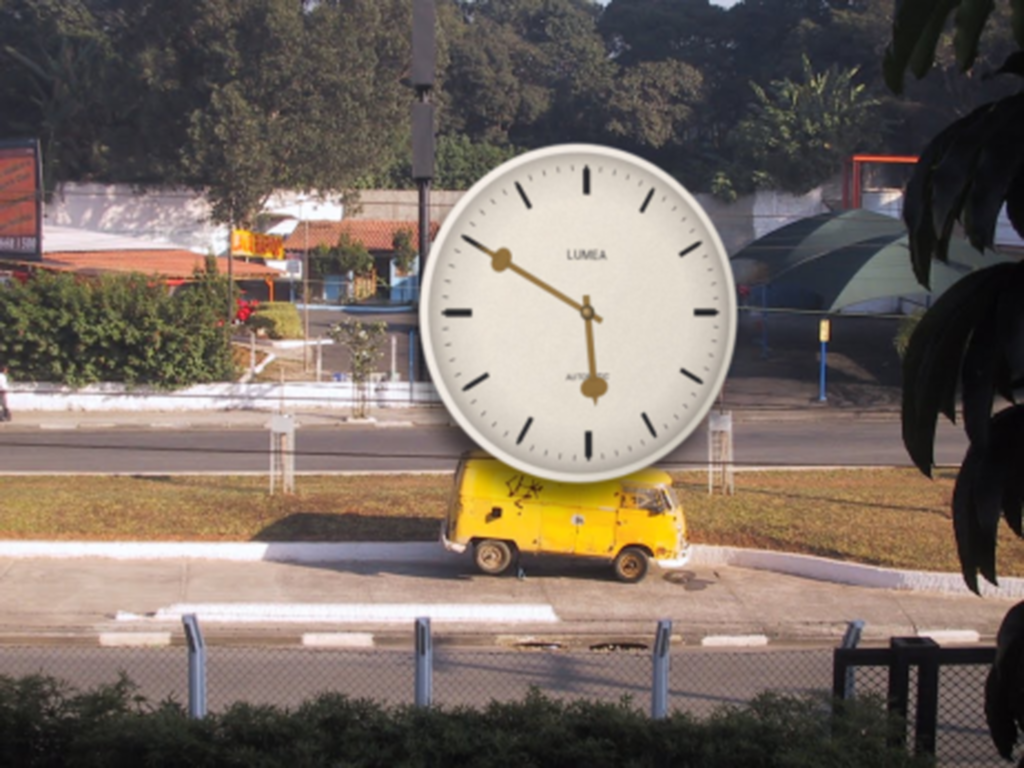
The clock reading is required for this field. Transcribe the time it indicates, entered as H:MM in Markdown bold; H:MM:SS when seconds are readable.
**5:50**
